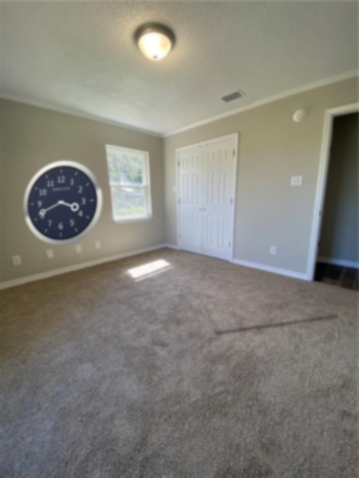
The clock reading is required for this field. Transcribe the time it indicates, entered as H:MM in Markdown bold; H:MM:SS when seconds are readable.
**3:41**
